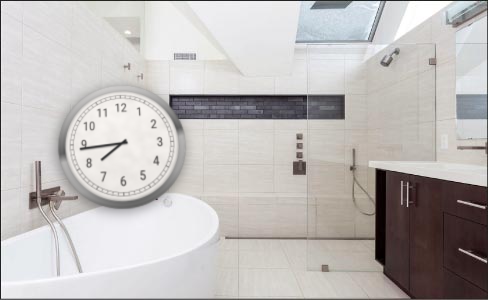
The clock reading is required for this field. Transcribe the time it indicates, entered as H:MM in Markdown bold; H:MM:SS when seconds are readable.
**7:44**
